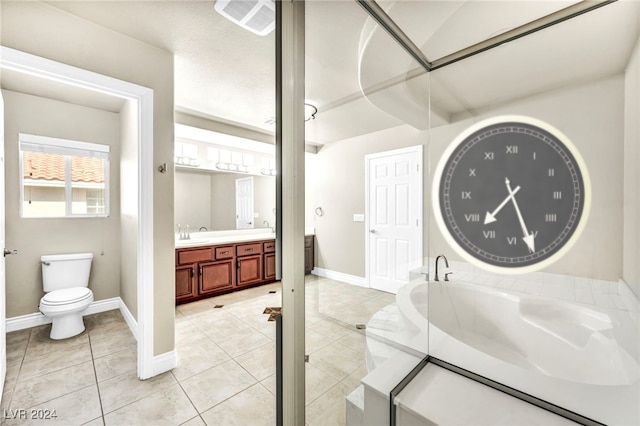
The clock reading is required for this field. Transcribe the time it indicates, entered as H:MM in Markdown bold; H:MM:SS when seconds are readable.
**7:26:27**
